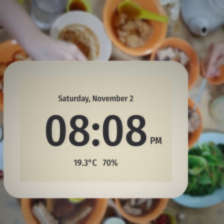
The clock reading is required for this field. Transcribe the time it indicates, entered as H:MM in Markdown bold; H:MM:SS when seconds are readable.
**8:08**
